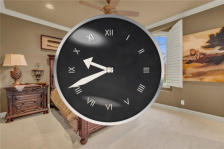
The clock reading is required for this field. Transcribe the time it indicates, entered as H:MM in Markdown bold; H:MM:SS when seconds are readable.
**9:41**
